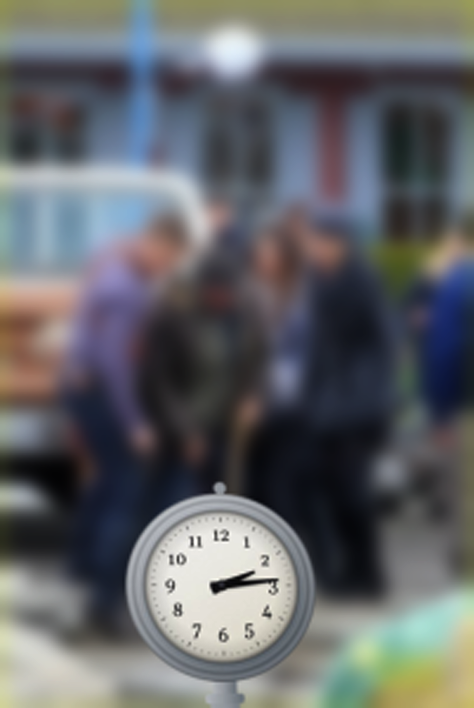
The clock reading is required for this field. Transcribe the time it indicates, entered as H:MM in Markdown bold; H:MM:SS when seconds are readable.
**2:14**
